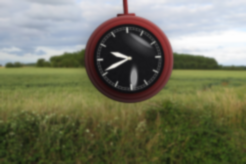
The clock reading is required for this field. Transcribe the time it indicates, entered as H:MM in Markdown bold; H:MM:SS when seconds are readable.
**9:41**
